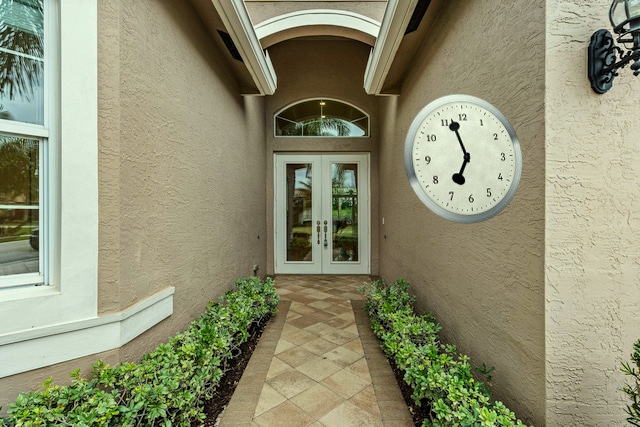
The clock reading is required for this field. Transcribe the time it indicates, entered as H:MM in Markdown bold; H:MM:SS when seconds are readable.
**6:57**
